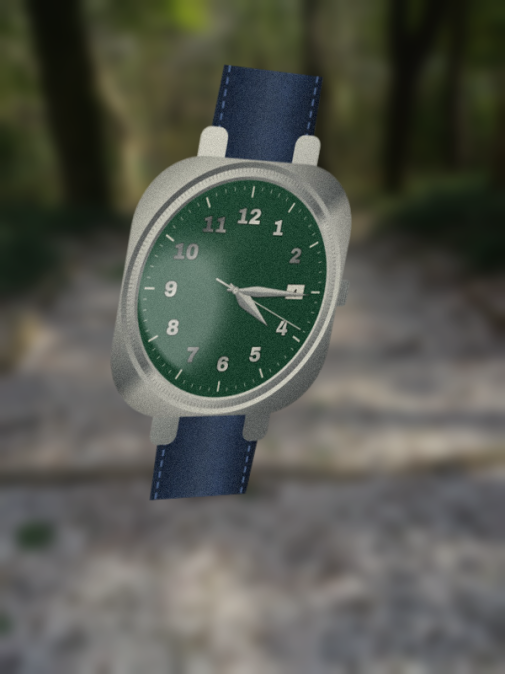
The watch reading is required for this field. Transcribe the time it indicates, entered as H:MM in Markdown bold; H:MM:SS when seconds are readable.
**4:15:19**
